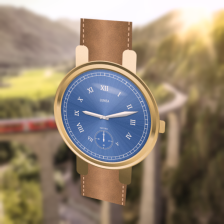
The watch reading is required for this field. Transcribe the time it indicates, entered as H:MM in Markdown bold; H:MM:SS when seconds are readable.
**9:12**
